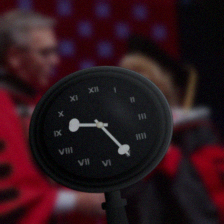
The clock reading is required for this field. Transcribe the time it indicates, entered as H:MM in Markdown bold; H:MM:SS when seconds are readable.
**9:25**
